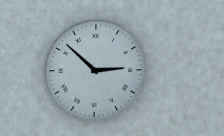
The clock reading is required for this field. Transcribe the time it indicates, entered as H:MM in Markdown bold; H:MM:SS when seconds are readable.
**2:52**
